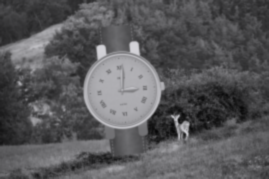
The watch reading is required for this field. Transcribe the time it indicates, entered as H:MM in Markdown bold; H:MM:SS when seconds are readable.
**3:01**
